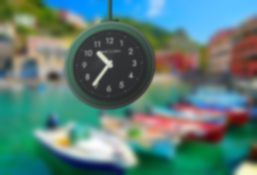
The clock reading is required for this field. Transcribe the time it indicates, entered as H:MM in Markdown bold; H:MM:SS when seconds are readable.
**10:36**
